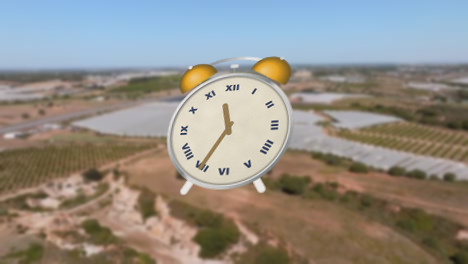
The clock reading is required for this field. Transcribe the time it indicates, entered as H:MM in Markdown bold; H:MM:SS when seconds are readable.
**11:35**
